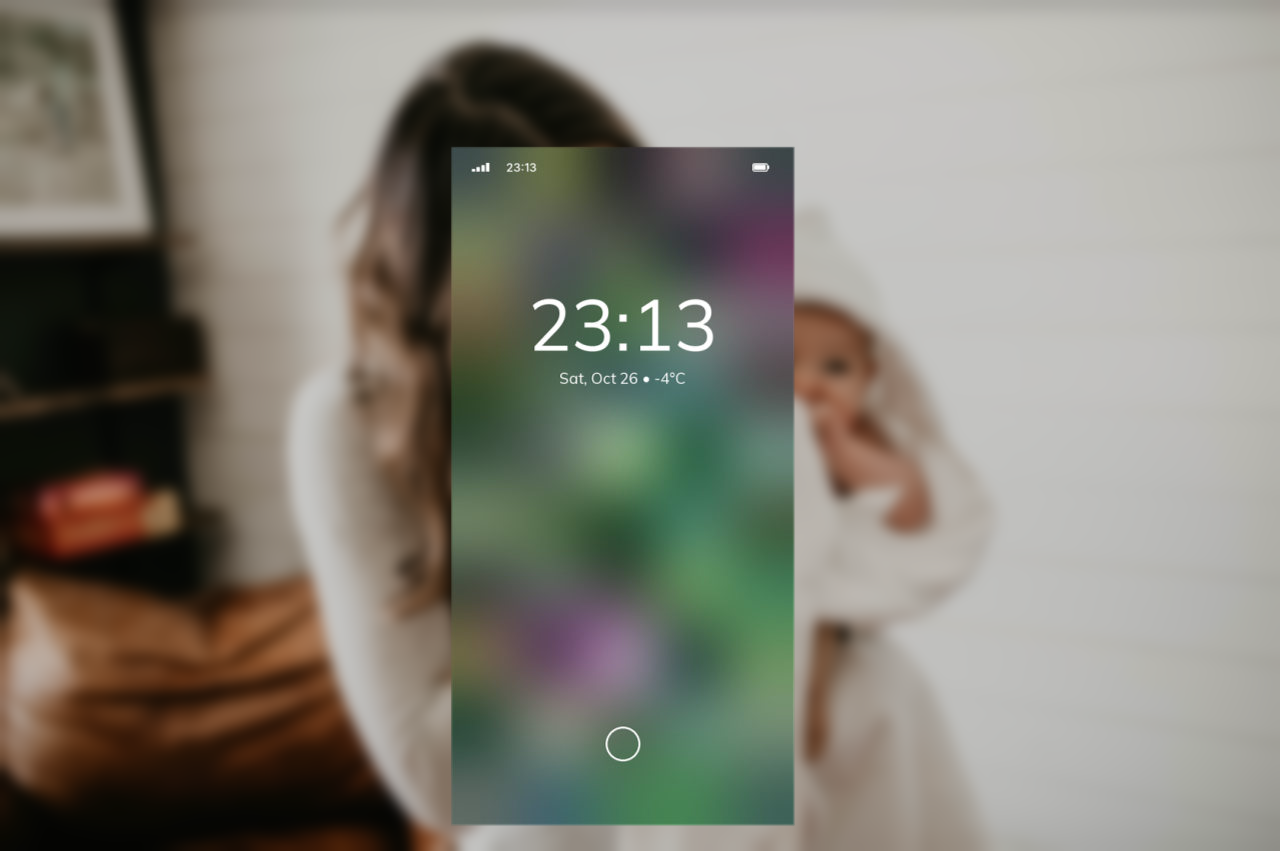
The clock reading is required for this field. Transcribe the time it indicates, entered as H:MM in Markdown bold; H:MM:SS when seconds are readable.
**23:13**
